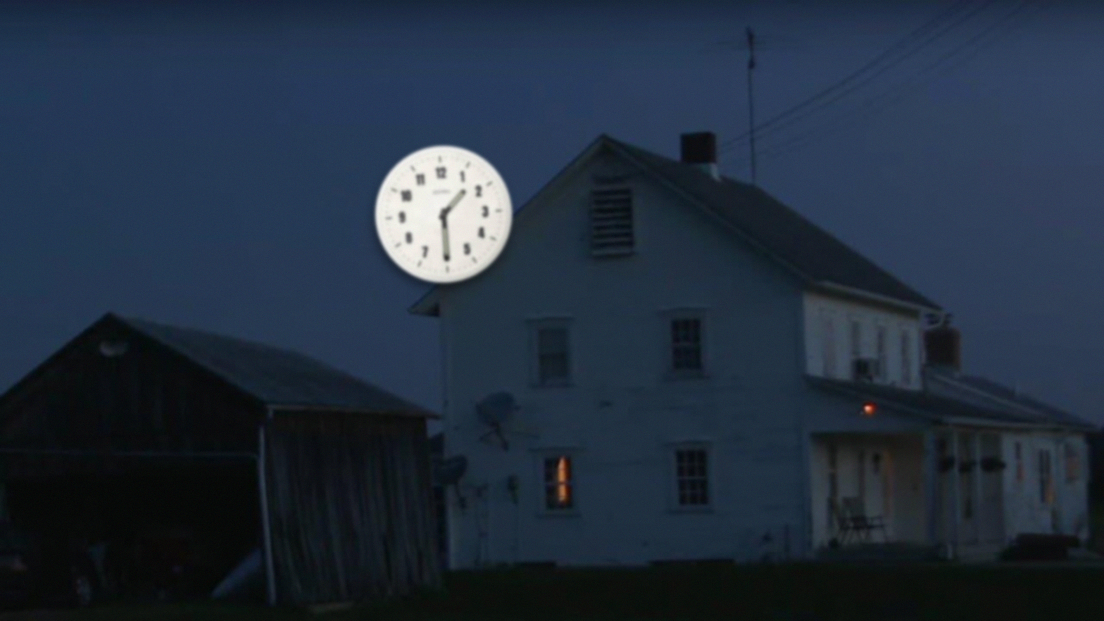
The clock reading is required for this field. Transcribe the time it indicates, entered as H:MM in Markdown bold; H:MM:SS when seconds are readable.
**1:30**
